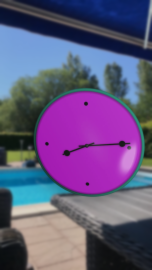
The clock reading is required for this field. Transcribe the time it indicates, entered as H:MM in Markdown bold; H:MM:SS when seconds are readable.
**8:14**
